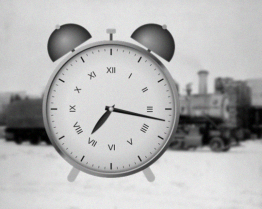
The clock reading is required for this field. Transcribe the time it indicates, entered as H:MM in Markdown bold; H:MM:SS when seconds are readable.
**7:17**
